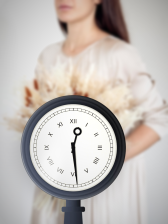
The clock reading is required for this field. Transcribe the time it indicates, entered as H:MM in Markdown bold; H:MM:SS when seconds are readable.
**12:29**
